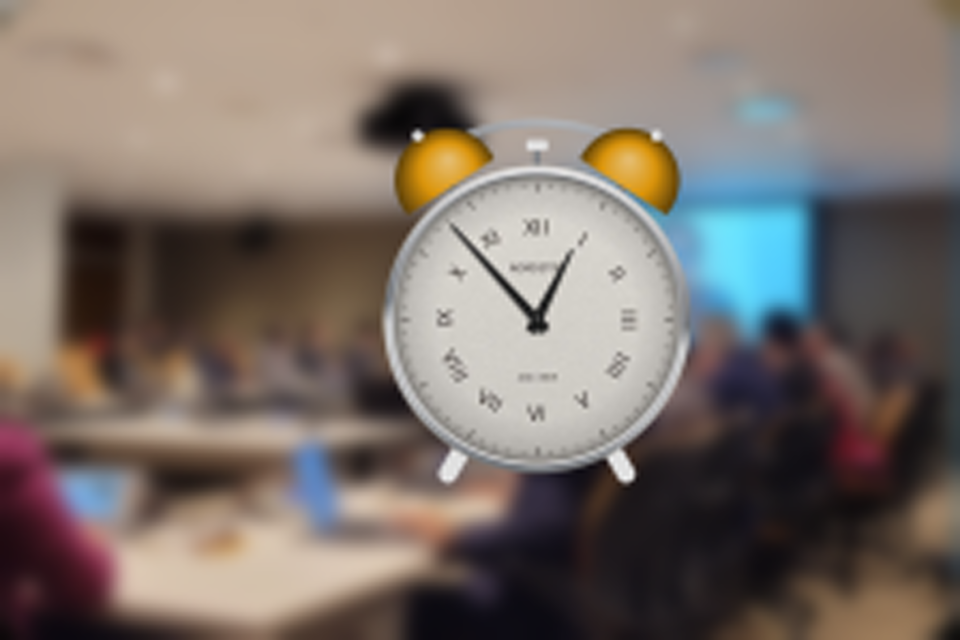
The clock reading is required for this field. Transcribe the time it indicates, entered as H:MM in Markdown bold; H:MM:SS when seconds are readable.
**12:53**
